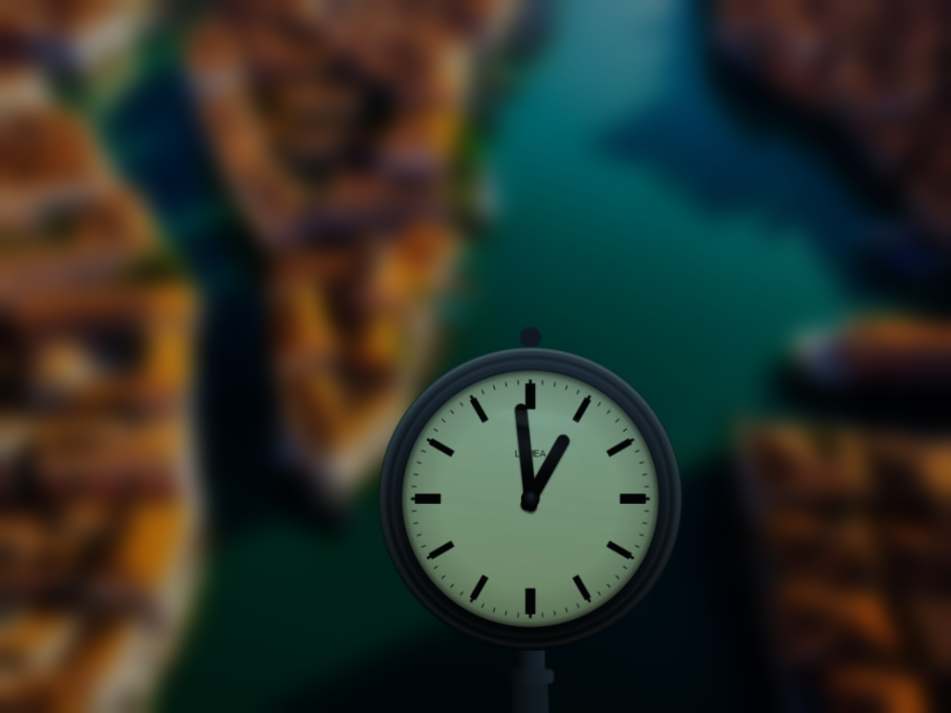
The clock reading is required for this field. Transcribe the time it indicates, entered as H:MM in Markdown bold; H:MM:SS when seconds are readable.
**12:59**
